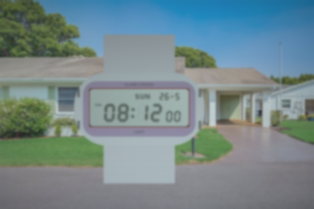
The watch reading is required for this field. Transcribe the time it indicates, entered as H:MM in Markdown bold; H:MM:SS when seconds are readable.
**8:12:00**
